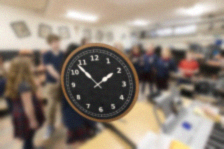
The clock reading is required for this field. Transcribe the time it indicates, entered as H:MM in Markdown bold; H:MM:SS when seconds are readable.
**1:53**
